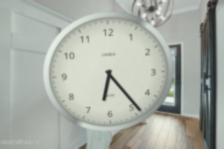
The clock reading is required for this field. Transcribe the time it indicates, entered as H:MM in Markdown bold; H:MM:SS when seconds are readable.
**6:24**
